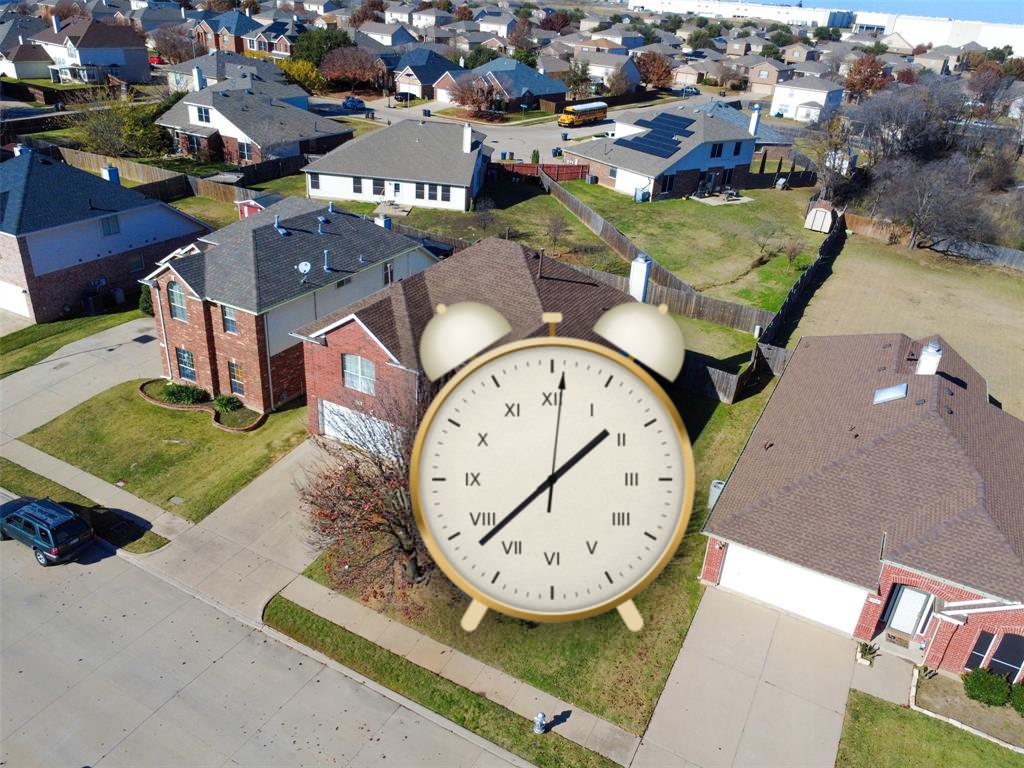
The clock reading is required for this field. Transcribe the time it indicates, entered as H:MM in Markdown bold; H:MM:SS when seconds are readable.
**1:38:01**
